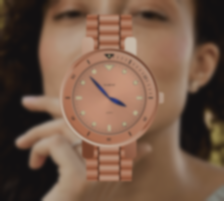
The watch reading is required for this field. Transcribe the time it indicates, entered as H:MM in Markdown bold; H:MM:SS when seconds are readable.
**3:53**
